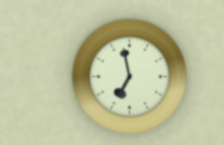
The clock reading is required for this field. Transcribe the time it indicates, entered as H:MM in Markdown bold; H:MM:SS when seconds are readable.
**6:58**
